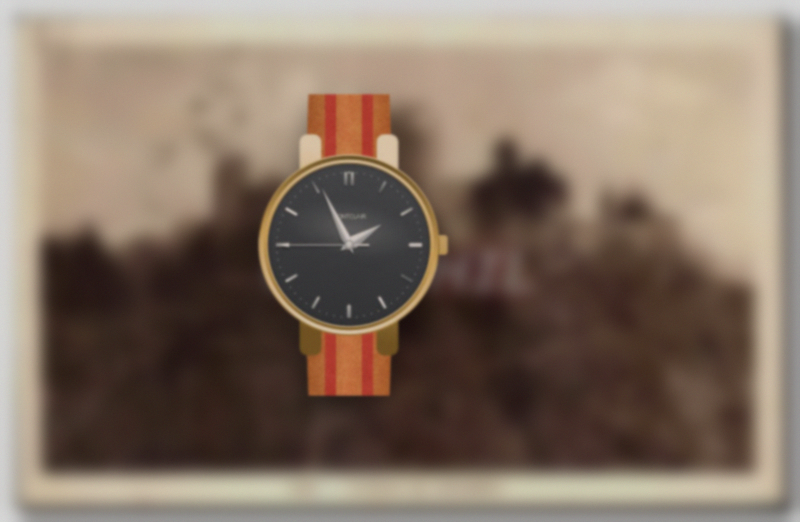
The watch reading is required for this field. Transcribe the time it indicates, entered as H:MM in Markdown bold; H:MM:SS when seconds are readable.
**1:55:45**
